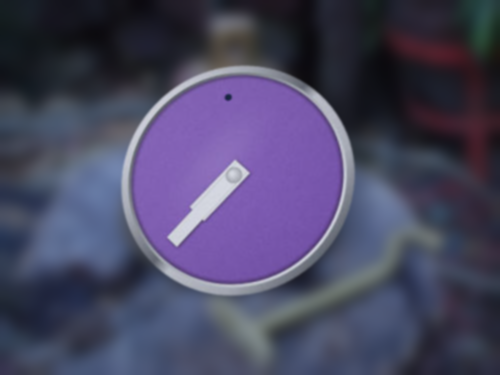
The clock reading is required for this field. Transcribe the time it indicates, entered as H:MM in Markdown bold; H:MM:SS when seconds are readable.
**7:38**
